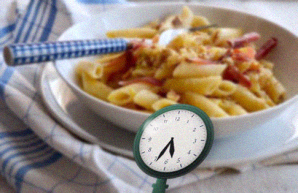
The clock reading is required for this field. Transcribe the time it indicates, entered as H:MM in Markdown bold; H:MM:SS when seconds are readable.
**5:34**
